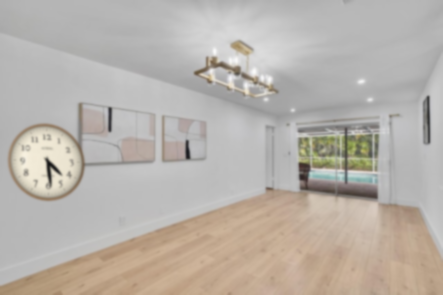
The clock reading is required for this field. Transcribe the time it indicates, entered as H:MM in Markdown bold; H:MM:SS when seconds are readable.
**4:29**
